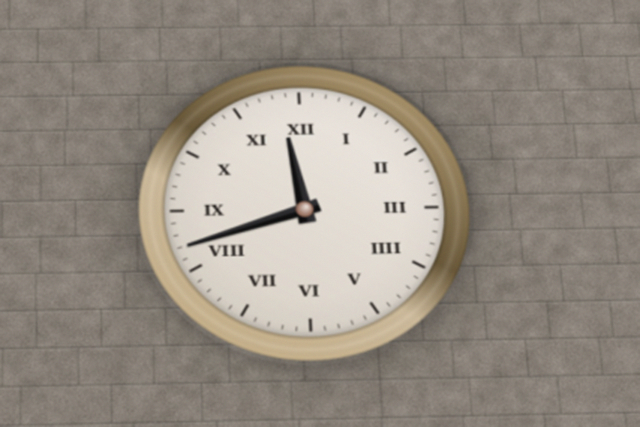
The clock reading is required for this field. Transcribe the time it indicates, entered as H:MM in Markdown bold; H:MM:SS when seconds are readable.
**11:42**
